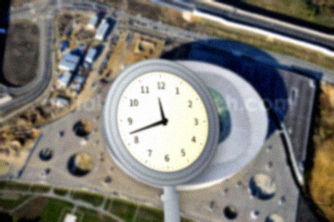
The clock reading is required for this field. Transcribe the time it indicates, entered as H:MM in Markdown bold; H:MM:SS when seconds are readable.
**11:42**
